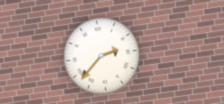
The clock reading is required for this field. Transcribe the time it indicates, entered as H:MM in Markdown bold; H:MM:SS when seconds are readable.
**2:38**
